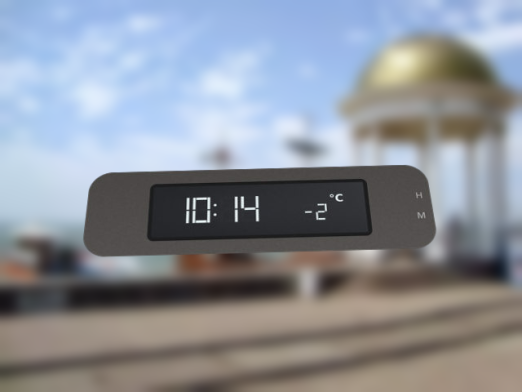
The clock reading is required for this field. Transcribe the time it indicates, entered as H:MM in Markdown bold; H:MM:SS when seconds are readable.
**10:14**
